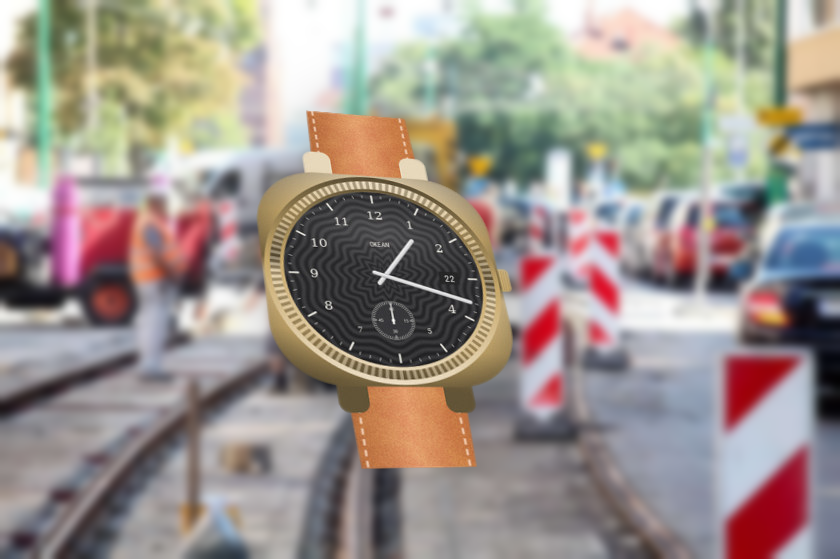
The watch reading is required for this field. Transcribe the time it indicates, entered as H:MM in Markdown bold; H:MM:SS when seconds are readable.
**1:18**
